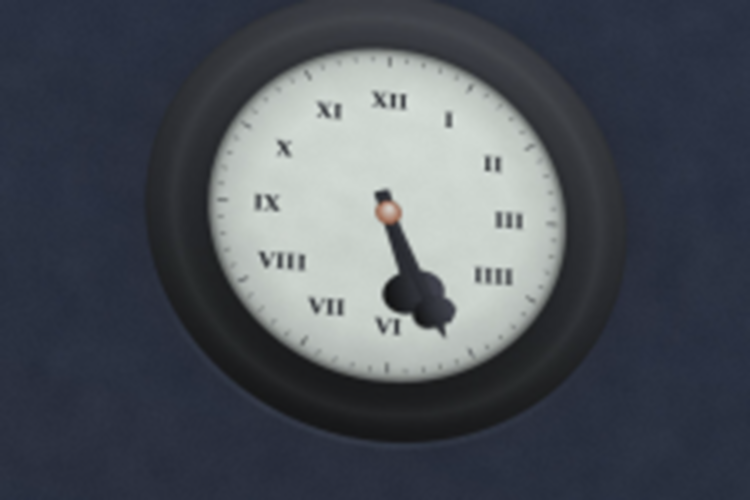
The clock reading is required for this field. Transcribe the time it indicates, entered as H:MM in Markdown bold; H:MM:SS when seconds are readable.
**5:26**
